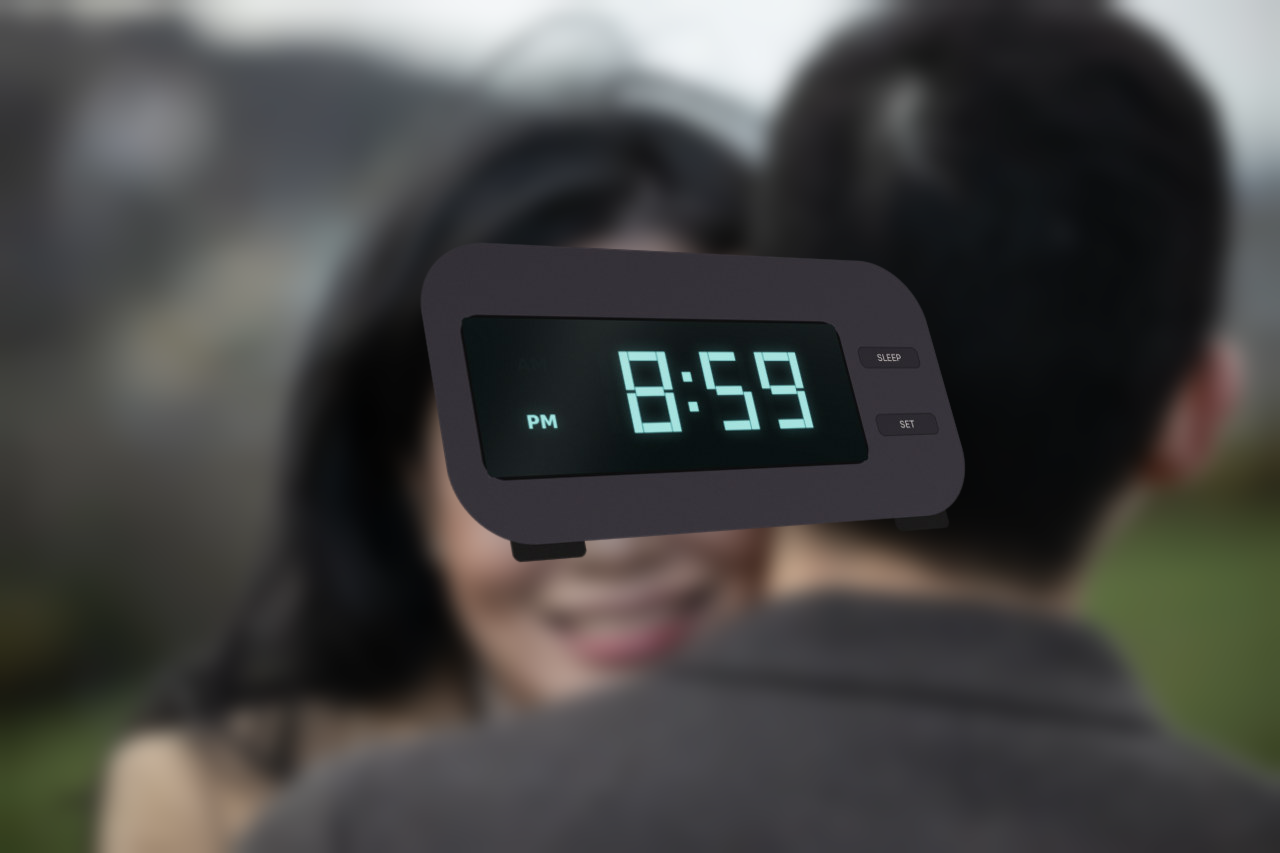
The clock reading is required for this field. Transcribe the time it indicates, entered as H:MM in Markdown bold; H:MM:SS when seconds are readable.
**8:59**
